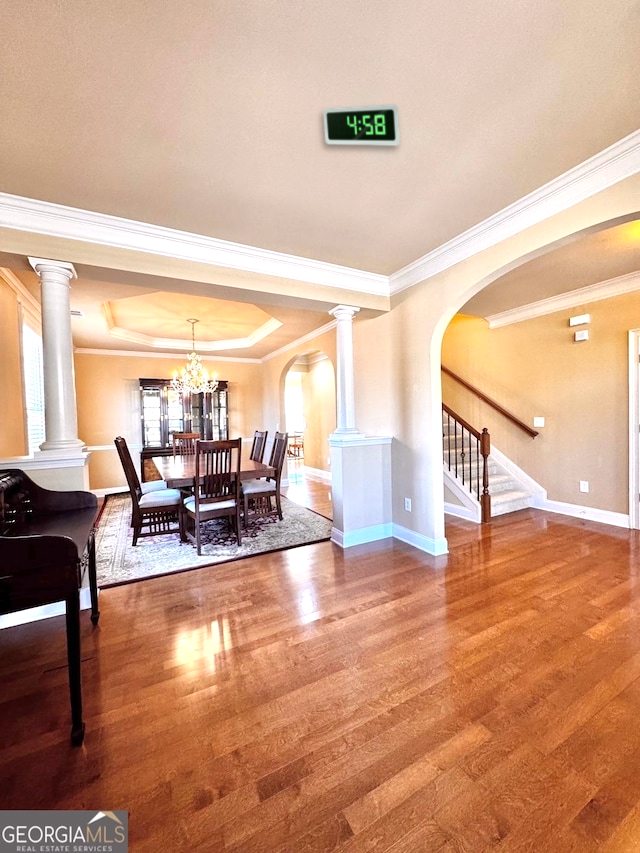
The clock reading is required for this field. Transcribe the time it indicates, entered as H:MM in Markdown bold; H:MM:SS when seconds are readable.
**4:58**
